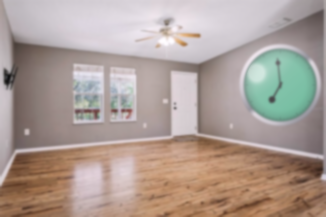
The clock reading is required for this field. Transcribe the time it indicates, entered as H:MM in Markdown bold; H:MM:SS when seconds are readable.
**6:59**
